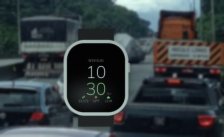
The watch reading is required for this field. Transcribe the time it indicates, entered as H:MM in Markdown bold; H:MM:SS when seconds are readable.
**10:30**
